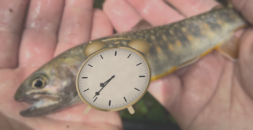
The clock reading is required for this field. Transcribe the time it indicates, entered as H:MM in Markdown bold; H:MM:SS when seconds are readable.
**7:36**
